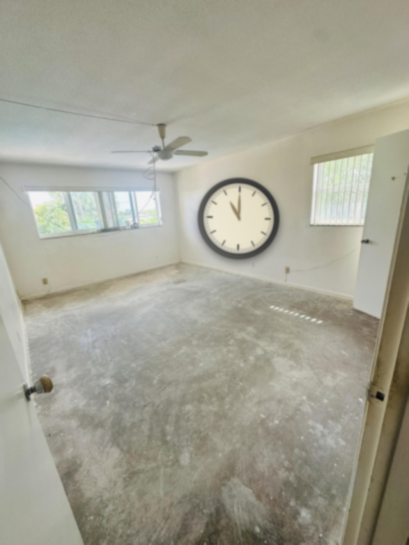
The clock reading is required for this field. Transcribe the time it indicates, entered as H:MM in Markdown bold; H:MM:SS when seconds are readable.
**11:00**
